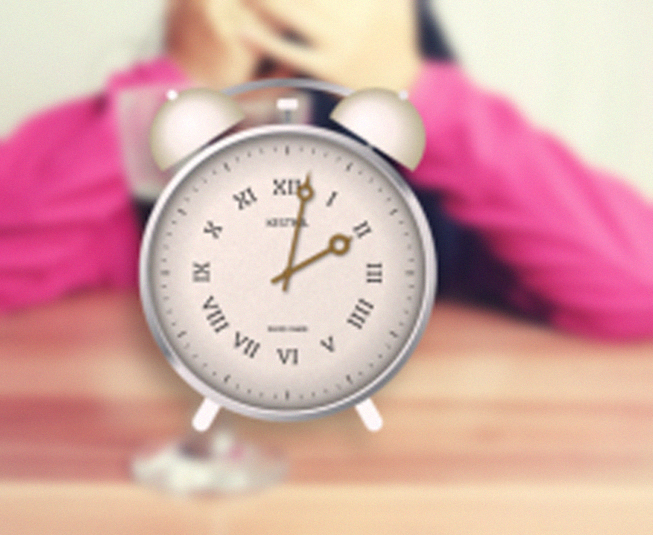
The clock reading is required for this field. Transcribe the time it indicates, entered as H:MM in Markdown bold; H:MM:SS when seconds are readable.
**2:02**
